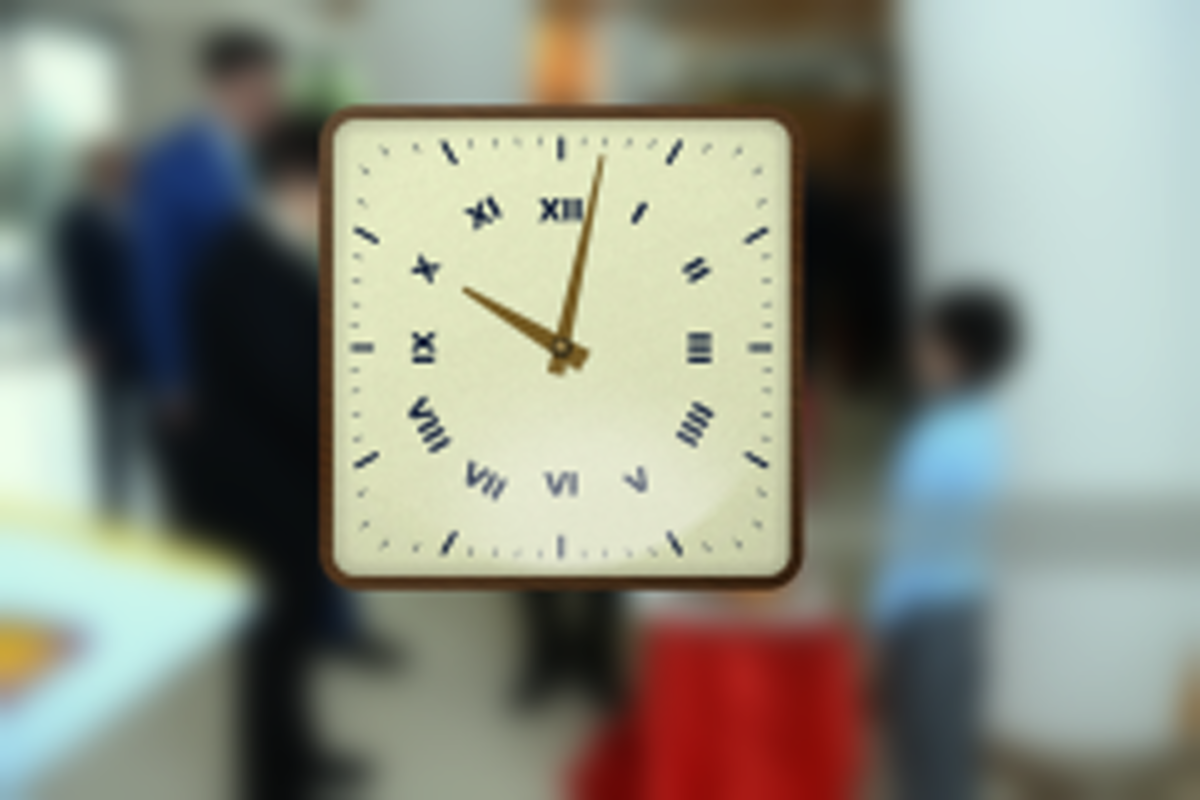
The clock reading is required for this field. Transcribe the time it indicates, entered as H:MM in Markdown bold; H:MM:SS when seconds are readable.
**10:02**
